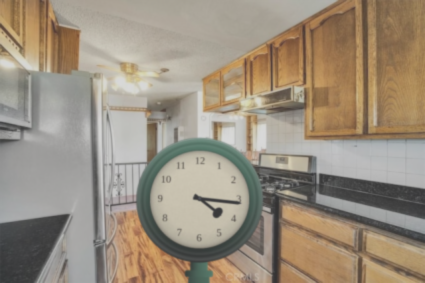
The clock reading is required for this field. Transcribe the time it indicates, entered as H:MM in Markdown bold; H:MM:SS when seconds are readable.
**4:16**
